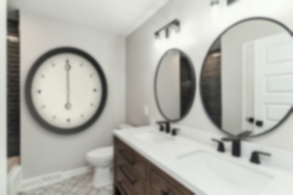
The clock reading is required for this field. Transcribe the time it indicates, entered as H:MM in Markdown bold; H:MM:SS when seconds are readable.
**6:00**
